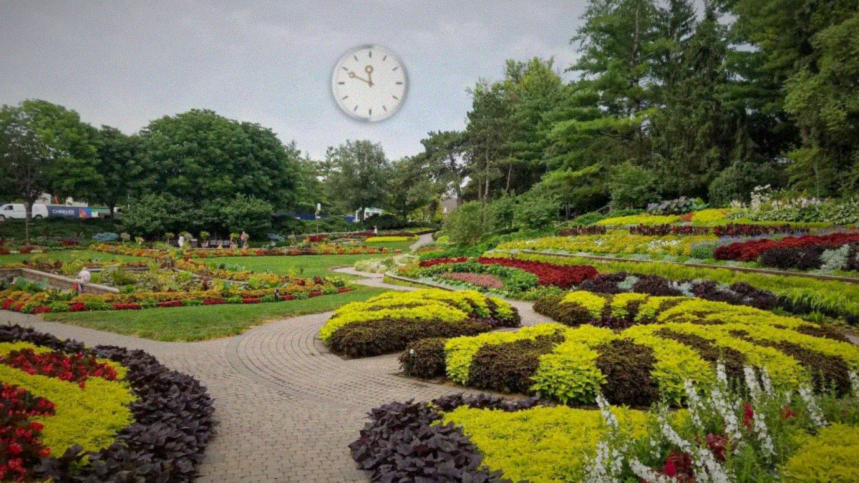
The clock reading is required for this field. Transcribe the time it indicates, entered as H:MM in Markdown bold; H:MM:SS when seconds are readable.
**11:49**
